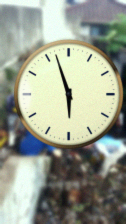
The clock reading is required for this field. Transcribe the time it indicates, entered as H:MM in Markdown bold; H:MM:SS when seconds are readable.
**5:57**
